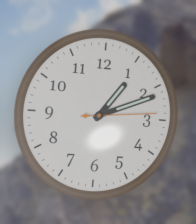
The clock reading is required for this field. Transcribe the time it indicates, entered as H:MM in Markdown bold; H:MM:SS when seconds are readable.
**1:11:14**
